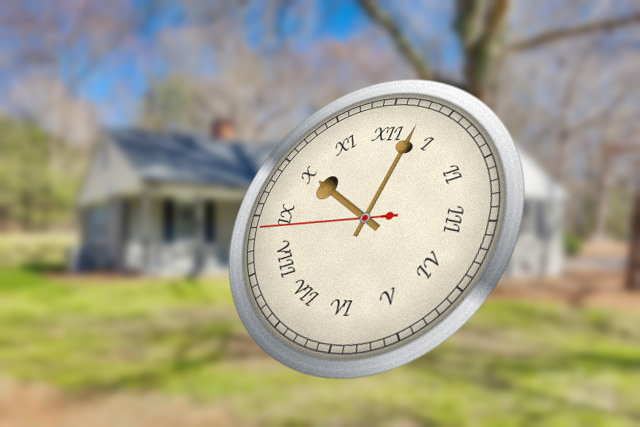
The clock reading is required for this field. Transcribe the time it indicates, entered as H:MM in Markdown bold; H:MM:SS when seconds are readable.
**10:02:44**
